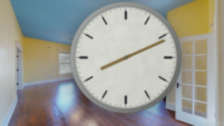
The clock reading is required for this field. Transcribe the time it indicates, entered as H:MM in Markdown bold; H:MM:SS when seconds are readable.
**8:11**
